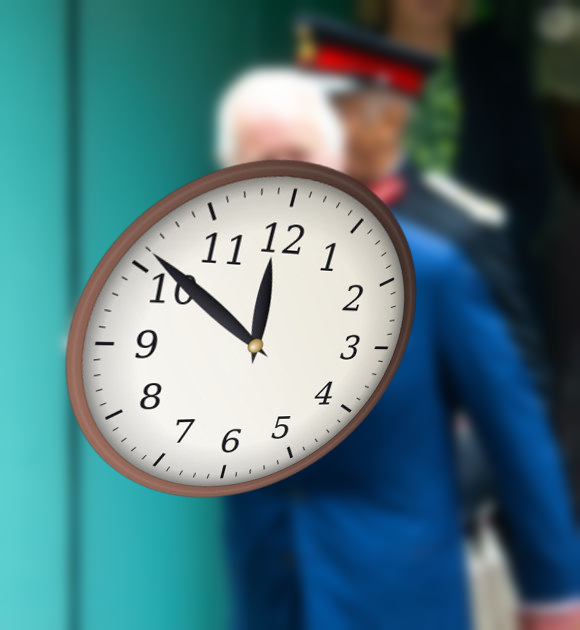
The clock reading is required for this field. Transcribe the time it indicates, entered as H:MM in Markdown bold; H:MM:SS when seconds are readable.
**11:51**
